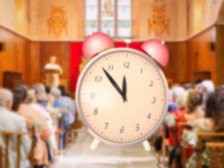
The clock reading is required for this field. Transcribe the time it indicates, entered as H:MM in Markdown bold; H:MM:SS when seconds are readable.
**11:53**
